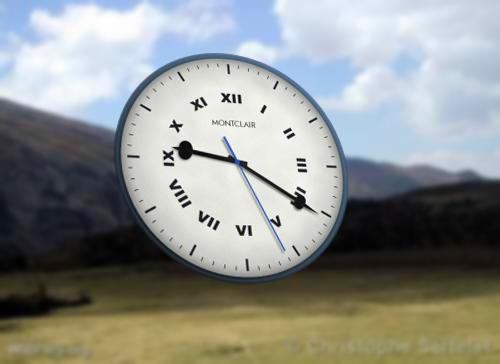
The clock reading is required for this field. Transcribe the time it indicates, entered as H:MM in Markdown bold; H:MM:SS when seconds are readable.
**9:20:26**
